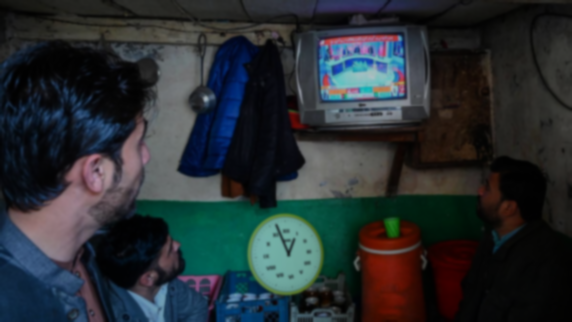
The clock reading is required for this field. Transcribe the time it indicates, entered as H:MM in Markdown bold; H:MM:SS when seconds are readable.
**12:57**
